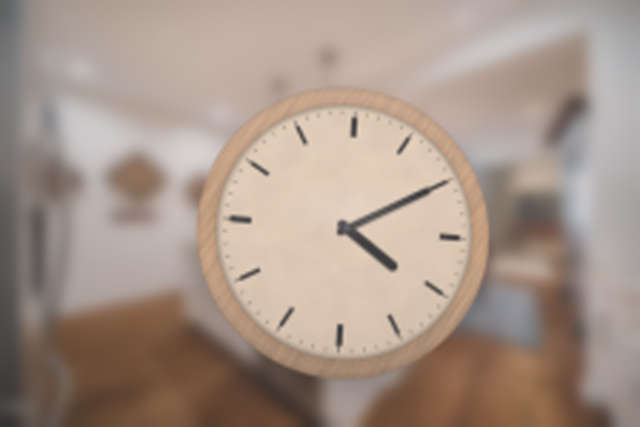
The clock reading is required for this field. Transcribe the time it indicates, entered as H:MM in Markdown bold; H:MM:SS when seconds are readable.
**4:10**
